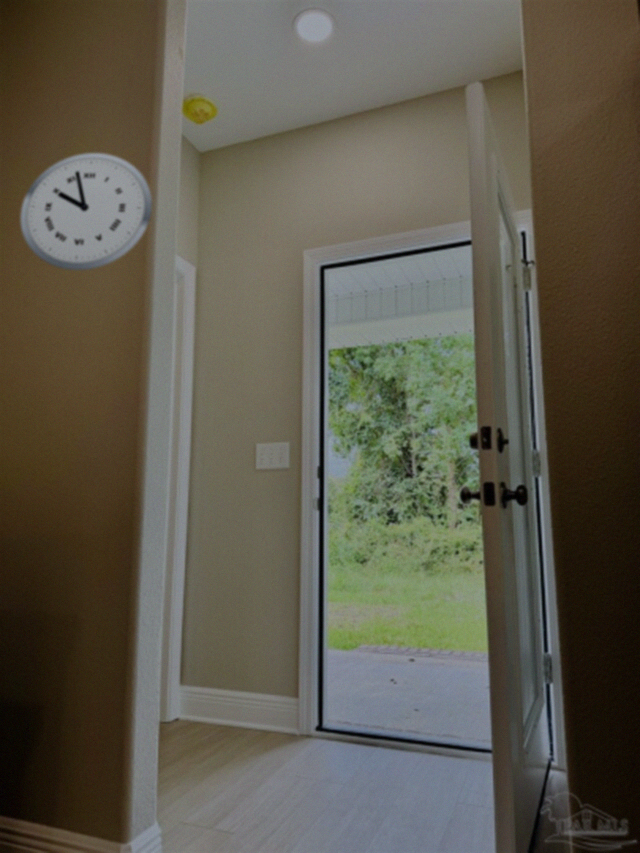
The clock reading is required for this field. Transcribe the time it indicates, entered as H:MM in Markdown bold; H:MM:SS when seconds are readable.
**9:57**
